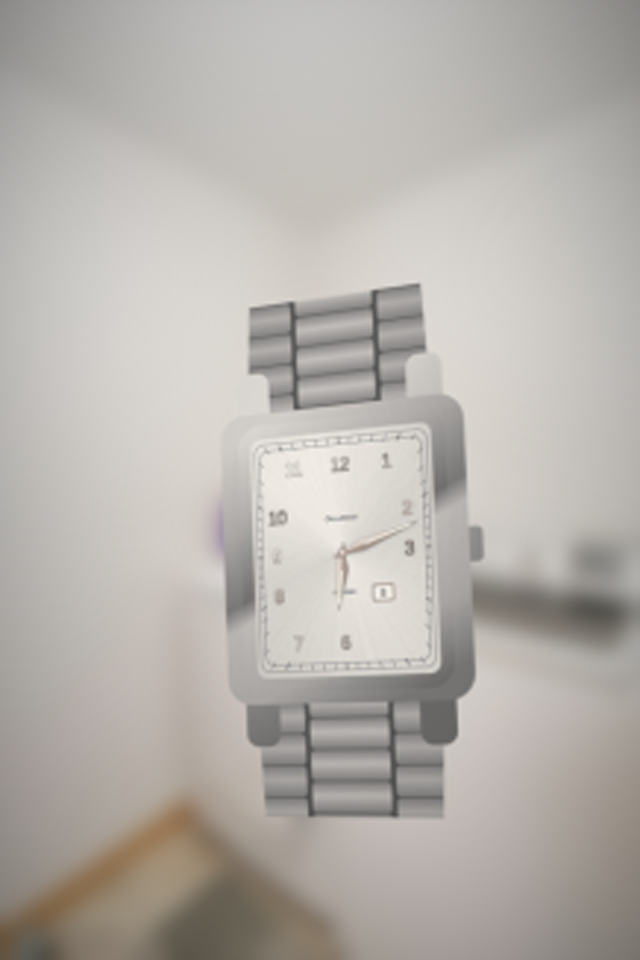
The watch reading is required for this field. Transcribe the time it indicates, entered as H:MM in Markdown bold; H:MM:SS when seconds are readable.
**6:12**
